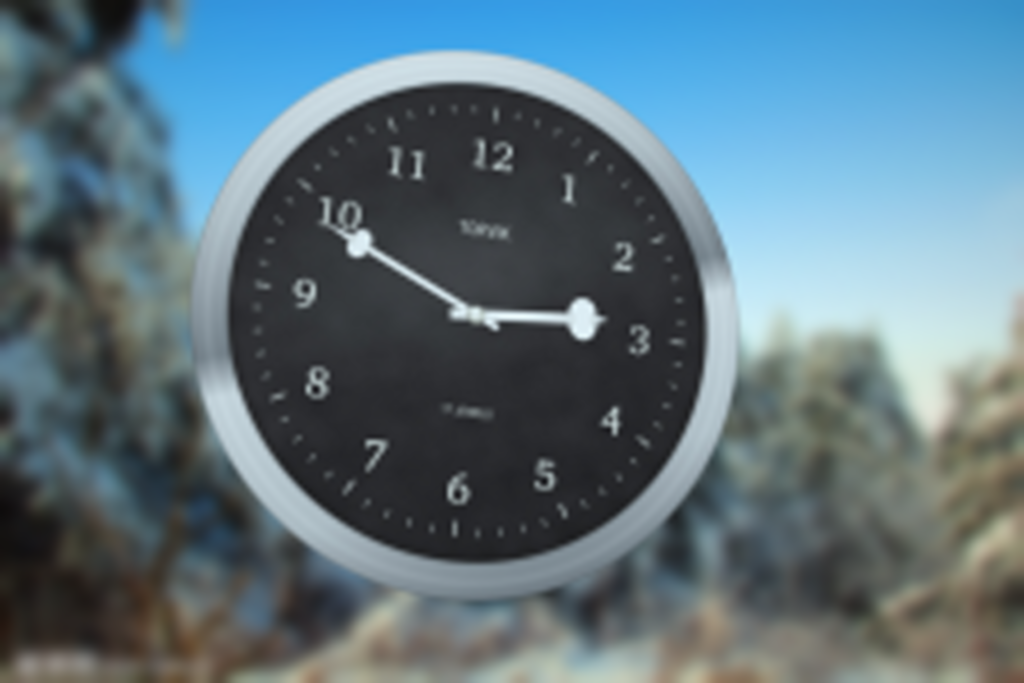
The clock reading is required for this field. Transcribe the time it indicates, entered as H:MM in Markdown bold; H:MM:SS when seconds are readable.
**2:49**
